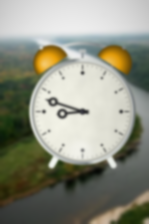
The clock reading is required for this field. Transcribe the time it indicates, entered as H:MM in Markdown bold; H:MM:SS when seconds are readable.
**8:48**
